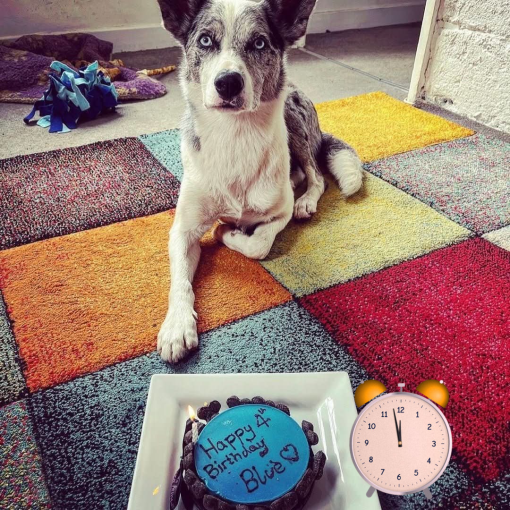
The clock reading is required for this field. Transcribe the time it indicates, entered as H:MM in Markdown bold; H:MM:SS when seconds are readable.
**11:58**
